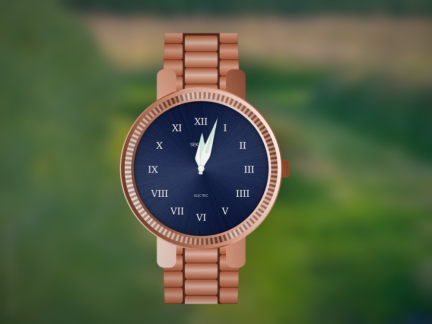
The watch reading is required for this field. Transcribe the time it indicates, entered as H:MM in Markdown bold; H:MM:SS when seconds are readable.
**12:03**
